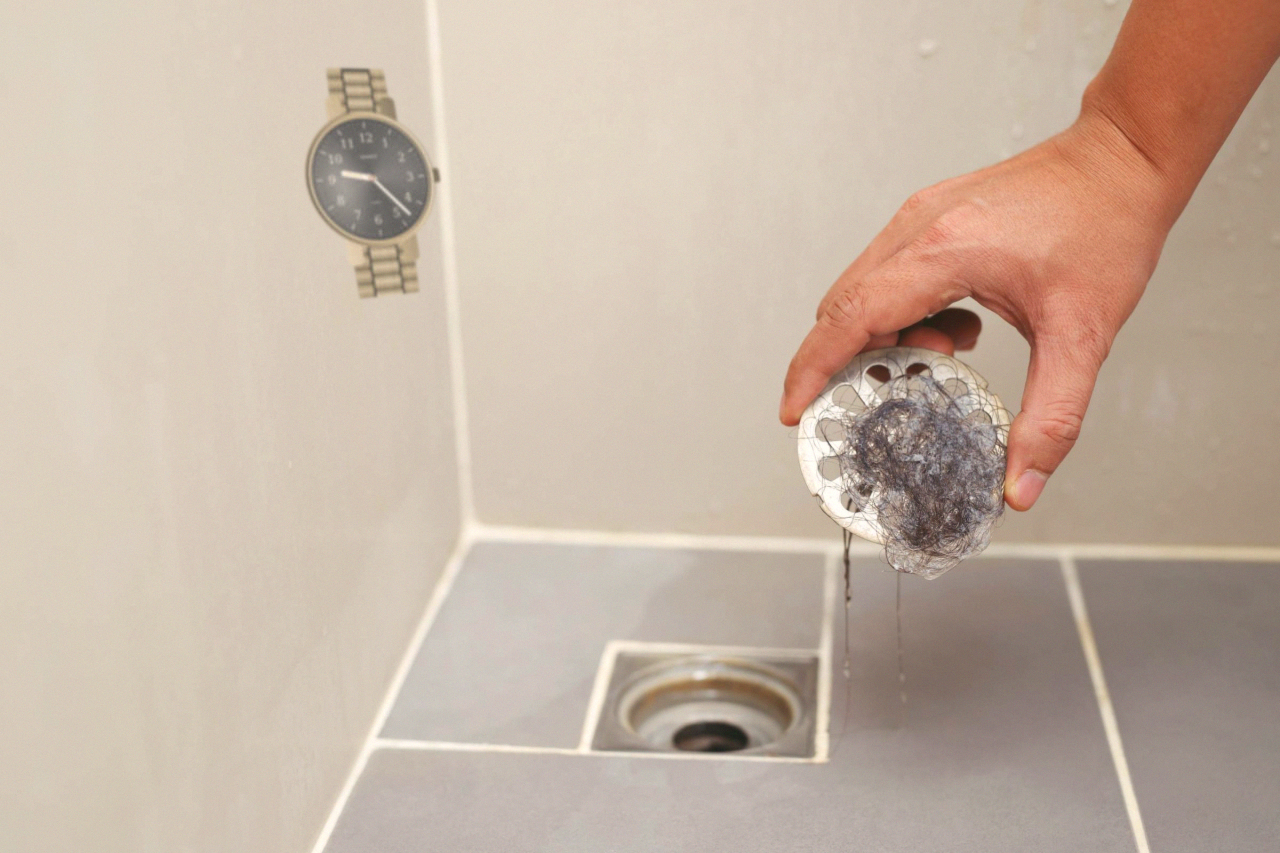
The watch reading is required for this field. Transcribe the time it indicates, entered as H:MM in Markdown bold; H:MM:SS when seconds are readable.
**9:23**
